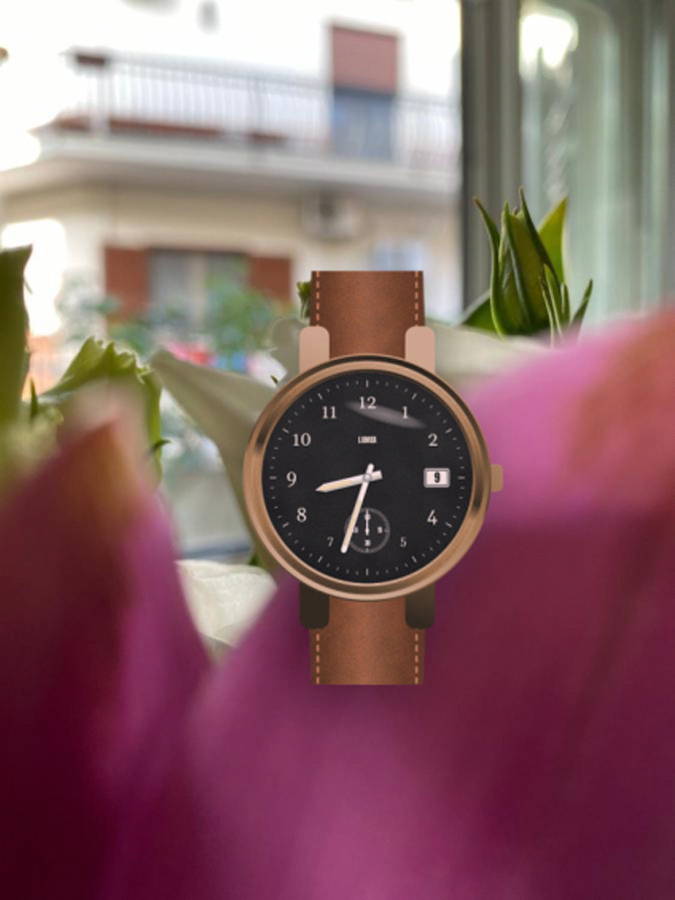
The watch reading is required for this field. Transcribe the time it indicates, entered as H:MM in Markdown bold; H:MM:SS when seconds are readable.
**8:33**
